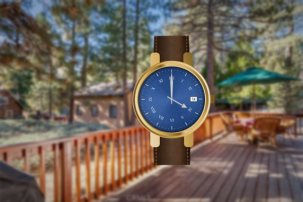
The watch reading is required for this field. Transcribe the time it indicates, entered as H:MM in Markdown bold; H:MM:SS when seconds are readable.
**4:00**
